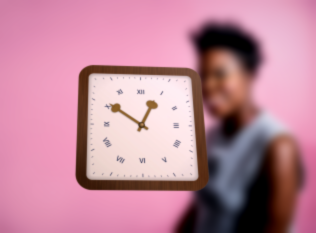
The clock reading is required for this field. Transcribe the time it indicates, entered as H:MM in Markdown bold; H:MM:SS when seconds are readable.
**12:51**
